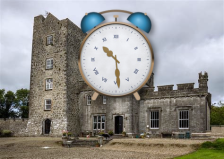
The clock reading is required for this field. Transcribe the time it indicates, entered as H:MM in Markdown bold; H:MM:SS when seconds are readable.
**10:29**
